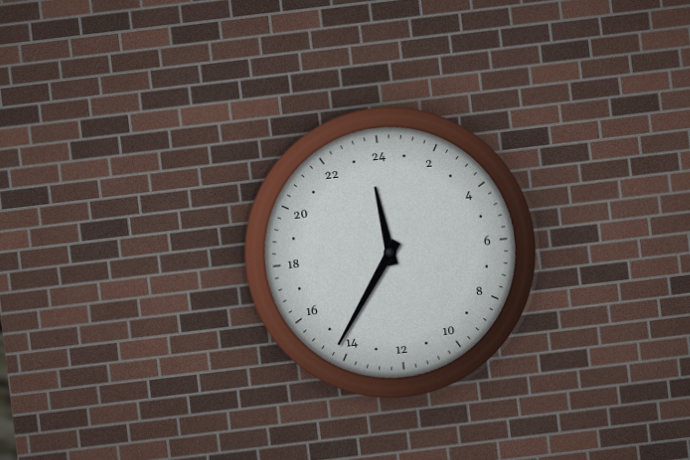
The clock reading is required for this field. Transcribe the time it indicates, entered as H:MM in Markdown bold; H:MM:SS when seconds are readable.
**23:36**
